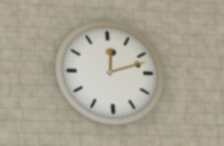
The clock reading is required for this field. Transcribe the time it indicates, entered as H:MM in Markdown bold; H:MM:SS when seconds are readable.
**12:12**
